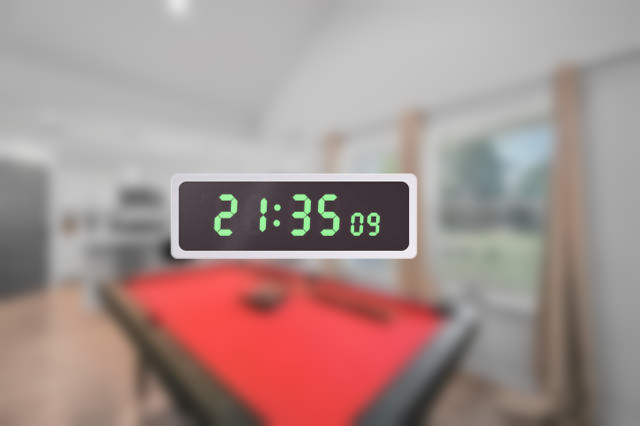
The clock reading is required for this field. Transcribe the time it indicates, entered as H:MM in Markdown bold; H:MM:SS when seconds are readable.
**21:35:09**
